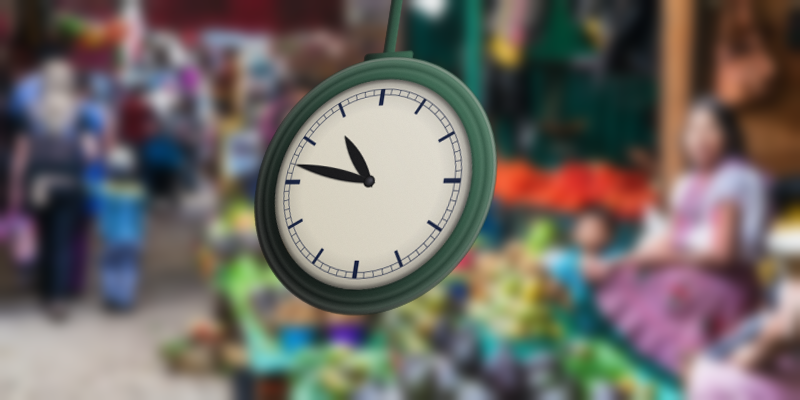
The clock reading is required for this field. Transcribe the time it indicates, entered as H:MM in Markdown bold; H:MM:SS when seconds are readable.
**10:47**
